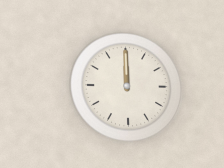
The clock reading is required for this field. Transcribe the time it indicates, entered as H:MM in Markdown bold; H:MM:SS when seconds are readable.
**12:00**
